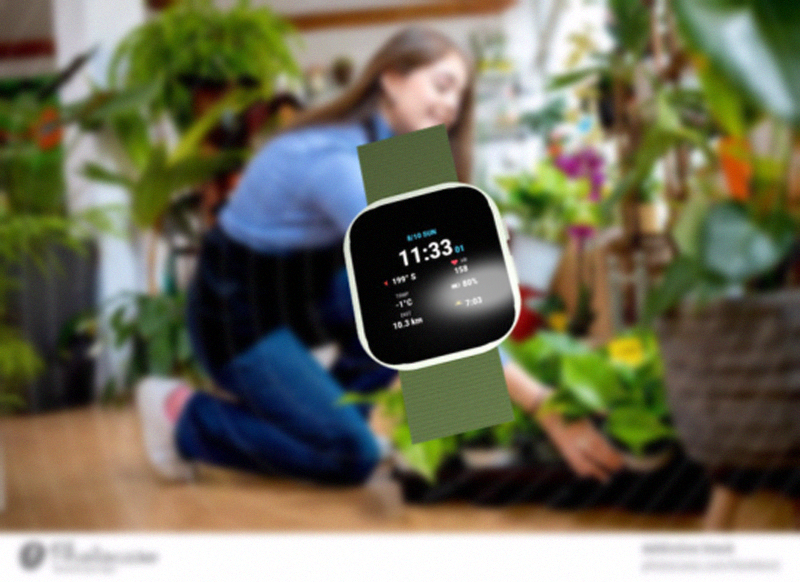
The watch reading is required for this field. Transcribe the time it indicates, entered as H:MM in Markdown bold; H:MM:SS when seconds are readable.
**11:33**
